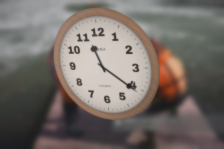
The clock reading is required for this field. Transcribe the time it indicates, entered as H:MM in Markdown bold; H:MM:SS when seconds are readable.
**11:21**
